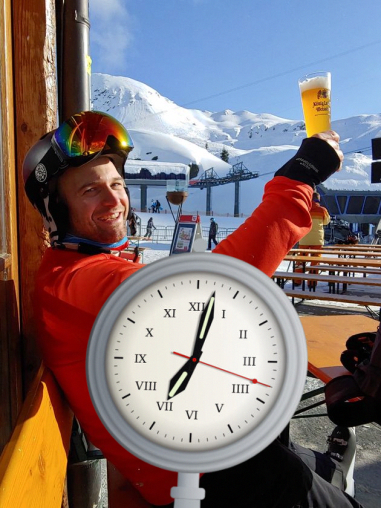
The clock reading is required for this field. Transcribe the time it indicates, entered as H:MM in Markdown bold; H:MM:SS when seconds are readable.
**7:02:18**
